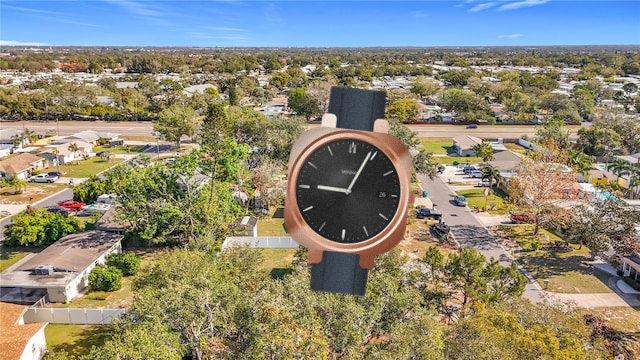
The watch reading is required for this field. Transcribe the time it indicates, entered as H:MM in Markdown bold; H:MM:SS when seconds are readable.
**9:04**
